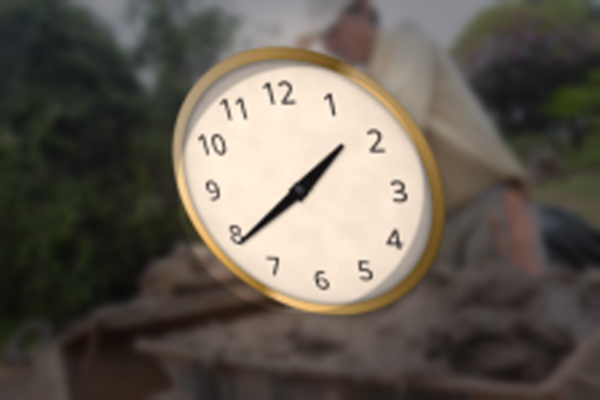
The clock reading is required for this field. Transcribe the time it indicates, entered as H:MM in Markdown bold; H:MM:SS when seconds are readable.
**1:39**
